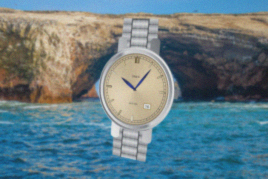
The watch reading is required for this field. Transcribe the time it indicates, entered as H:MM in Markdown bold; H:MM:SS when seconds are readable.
**10:06**
